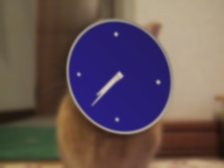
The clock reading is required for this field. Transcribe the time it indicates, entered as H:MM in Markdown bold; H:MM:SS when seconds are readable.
**7:37**
